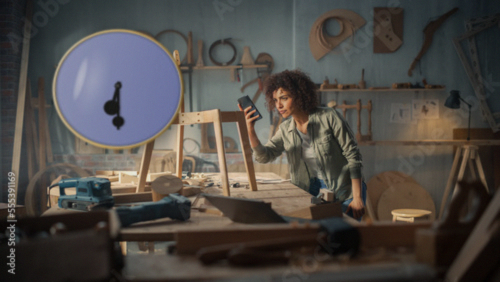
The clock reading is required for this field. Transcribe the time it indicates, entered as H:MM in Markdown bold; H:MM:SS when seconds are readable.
**6:30**
